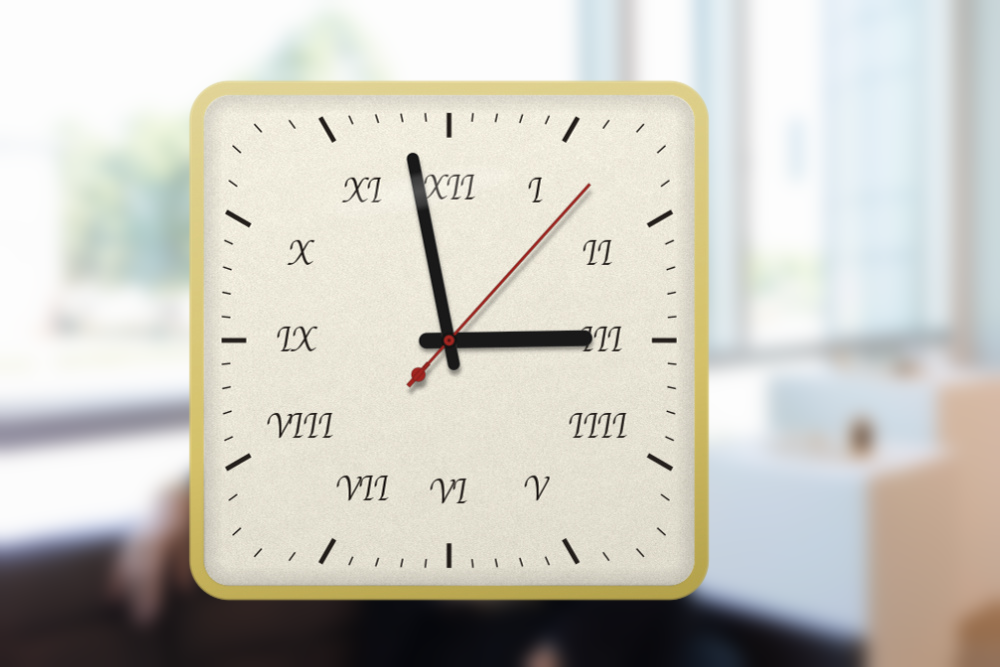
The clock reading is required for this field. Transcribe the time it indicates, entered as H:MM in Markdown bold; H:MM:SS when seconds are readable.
**2:58:07**
